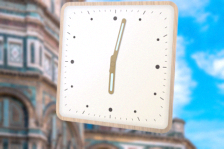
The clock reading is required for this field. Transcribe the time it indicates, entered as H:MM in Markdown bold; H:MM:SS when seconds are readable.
**6:02**
